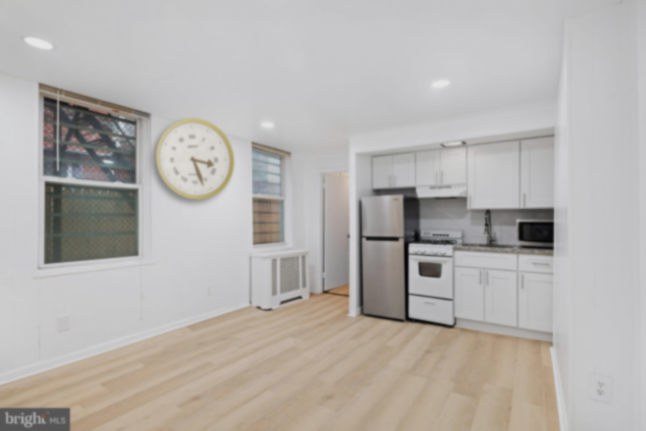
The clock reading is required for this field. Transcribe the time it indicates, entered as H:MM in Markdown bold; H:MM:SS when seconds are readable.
**3:27**
